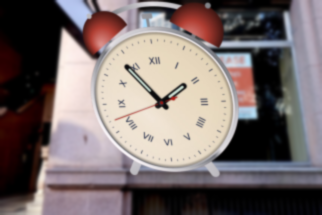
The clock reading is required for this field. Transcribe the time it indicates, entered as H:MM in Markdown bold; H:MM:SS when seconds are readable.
**1:53:42**
